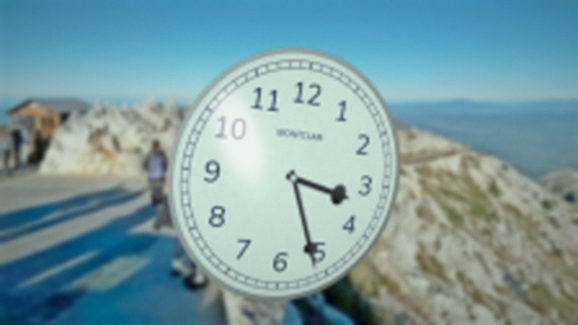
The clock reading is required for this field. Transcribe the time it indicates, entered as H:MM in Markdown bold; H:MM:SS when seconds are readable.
**3:26**
